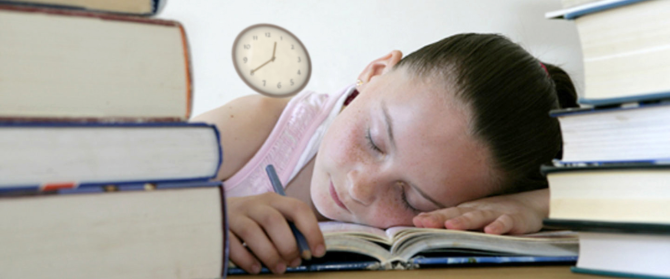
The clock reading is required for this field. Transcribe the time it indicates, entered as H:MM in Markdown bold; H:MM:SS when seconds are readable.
**12:40**
